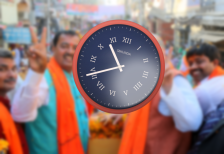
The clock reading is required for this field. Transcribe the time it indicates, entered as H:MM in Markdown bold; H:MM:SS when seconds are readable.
**10:40**
